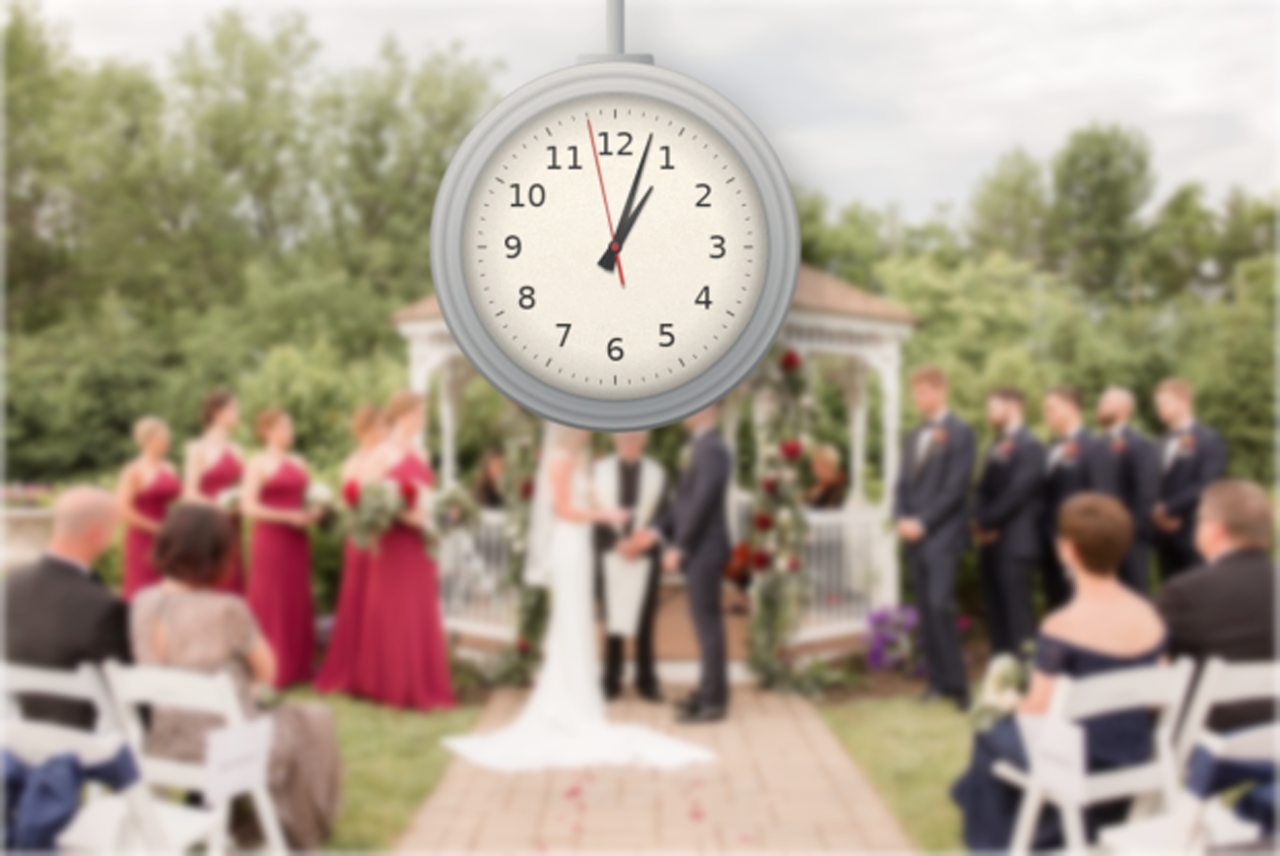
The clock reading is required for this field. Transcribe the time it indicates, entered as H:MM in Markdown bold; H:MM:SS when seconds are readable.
**1:02:58**
